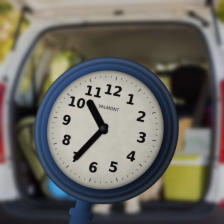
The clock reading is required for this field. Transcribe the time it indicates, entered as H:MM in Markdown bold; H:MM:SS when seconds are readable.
**10:35**
